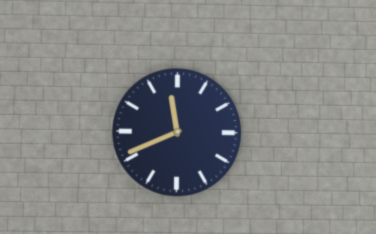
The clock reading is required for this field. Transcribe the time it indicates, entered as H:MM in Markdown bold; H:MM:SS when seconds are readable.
**11:41**
